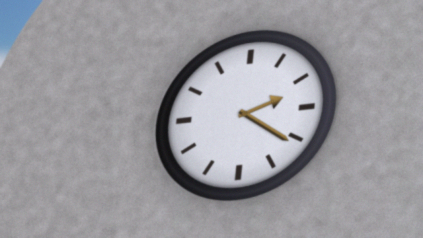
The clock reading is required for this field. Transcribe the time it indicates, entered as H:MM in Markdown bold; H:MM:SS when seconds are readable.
**2:21**
